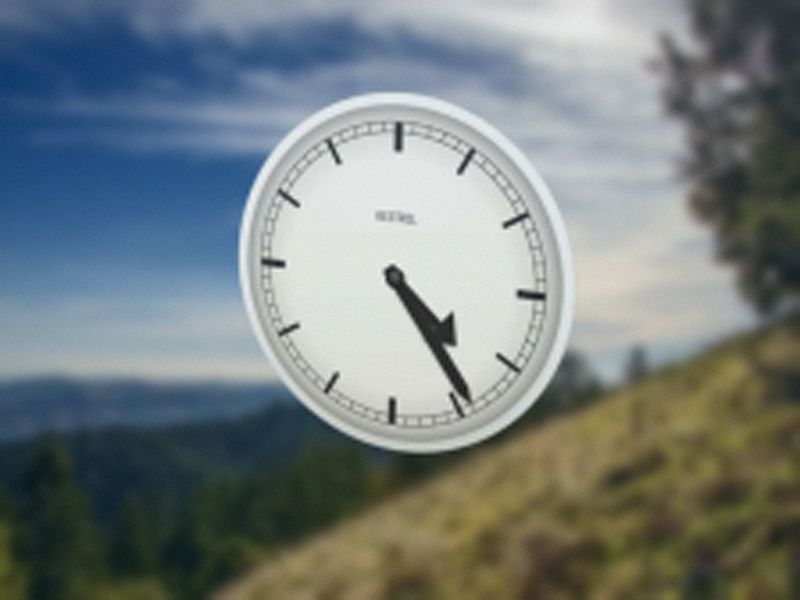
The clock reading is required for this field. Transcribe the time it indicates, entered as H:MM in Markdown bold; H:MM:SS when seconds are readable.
**4:24**
